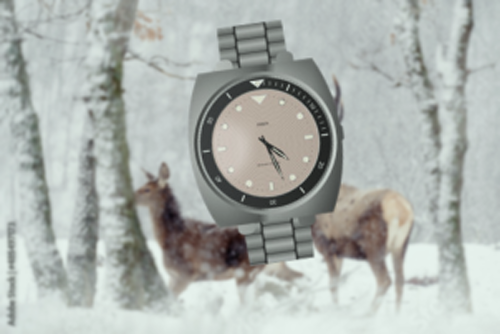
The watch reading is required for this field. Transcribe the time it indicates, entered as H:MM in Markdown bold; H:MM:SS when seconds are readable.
**4:27**
